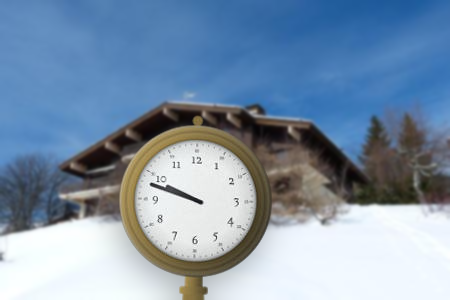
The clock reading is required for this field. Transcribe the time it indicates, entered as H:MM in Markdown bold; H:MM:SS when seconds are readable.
**9:48**
